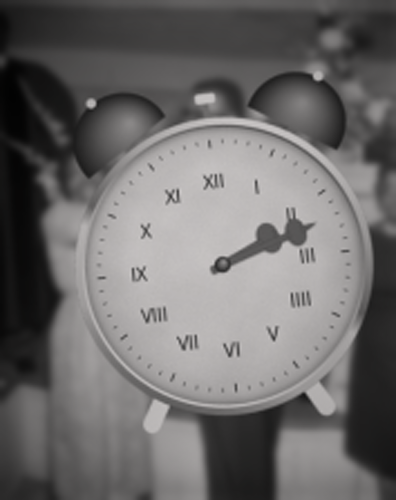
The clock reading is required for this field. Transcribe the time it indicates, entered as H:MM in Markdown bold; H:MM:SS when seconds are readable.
**2:12**
